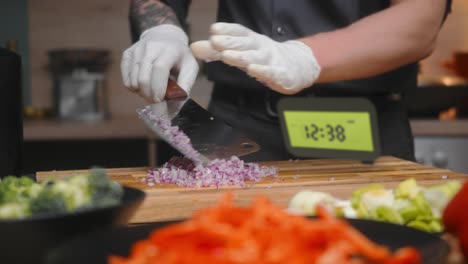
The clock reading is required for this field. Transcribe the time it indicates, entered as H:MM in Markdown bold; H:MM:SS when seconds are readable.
**12:38**
